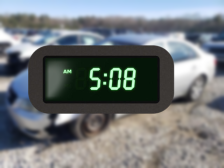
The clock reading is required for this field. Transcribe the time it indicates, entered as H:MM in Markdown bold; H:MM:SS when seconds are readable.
**5:08**
